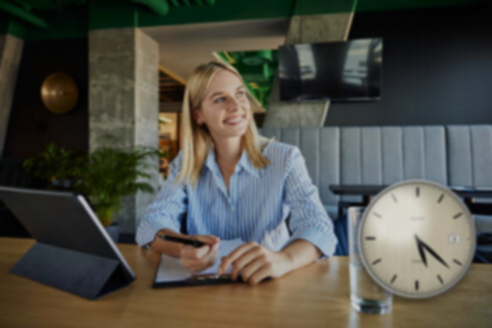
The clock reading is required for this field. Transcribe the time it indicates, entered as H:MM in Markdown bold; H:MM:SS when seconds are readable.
**5:22**
